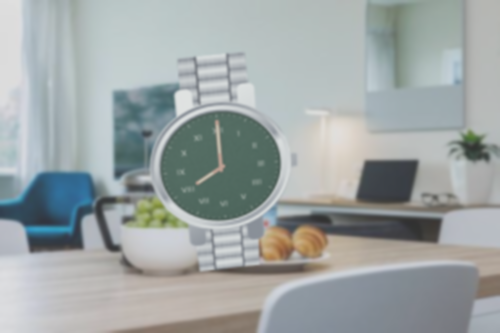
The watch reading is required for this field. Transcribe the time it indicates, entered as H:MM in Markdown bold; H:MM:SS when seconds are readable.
**8:00**
